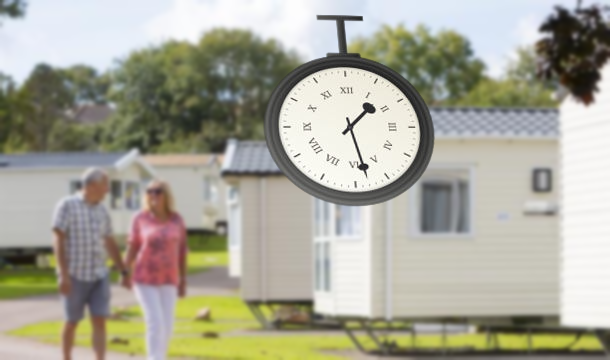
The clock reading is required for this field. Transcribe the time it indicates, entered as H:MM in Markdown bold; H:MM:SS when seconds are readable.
**1:28**
